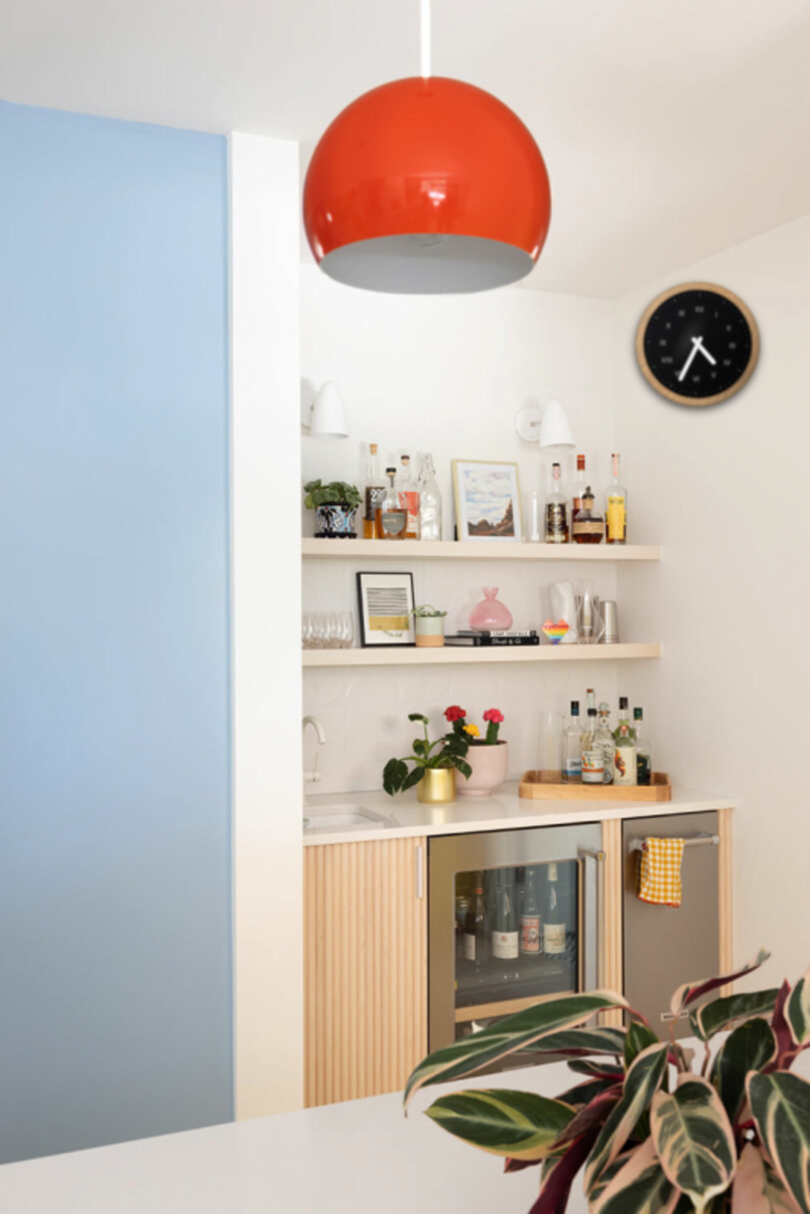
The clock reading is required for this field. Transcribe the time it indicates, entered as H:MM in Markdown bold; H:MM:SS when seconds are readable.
**4:34**
